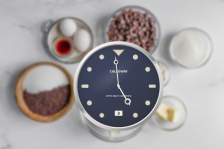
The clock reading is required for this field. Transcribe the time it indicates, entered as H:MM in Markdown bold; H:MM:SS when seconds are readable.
**4:59**
